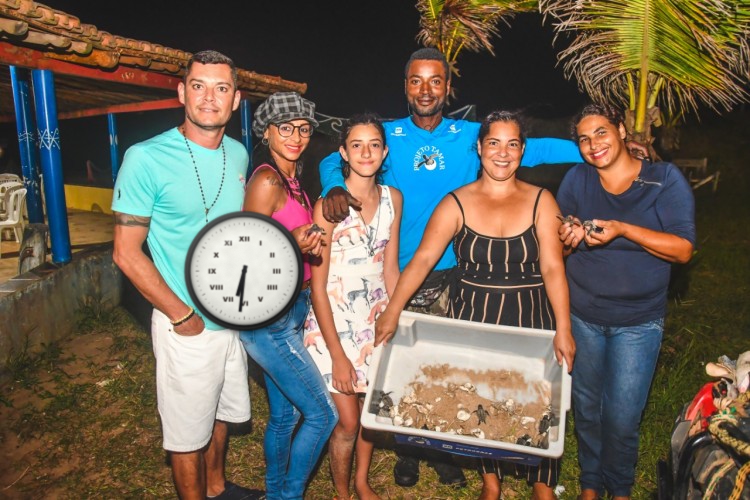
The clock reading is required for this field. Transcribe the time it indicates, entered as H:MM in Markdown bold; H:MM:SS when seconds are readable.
**6:31**
